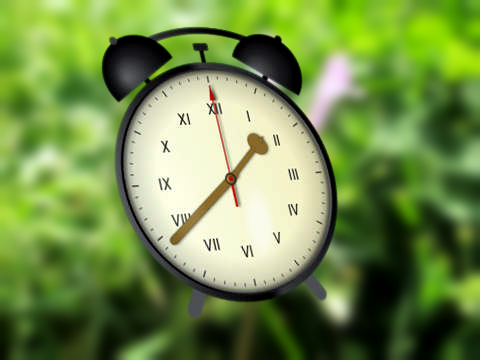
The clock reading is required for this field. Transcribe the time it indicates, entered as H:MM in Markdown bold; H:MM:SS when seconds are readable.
**1:39:00**
